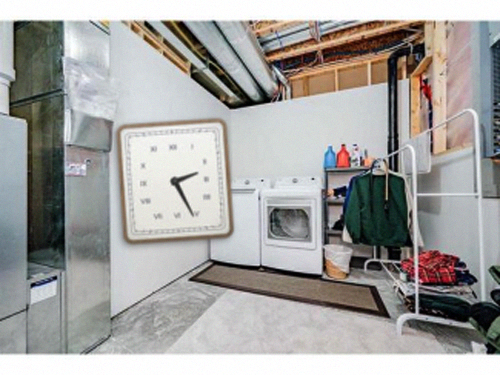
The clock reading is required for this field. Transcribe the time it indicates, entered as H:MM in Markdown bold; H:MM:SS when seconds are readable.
**2:26**
